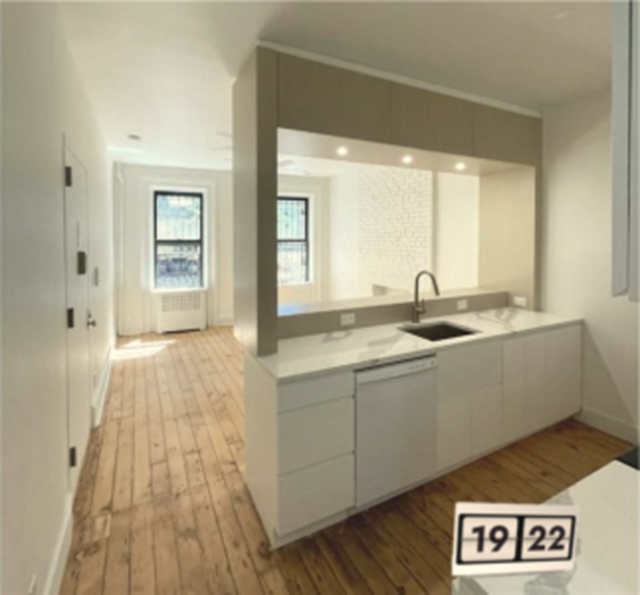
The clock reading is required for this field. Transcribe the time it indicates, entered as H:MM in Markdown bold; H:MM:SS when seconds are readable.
**19:22**
